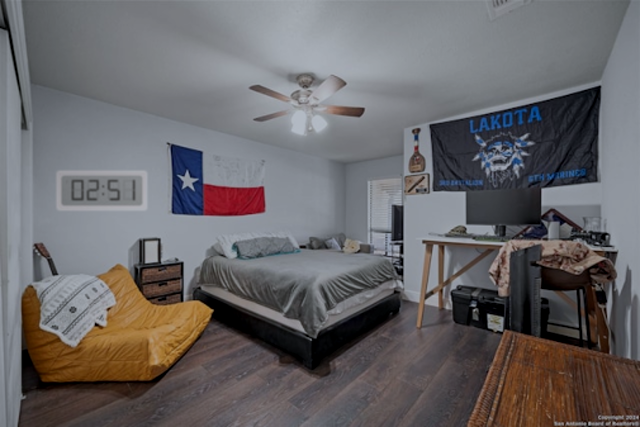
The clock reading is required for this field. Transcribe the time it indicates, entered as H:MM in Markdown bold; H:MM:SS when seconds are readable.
**2:51**
